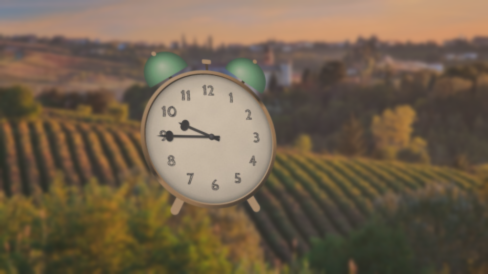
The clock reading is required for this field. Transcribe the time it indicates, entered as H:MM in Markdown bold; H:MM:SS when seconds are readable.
**9:45**
